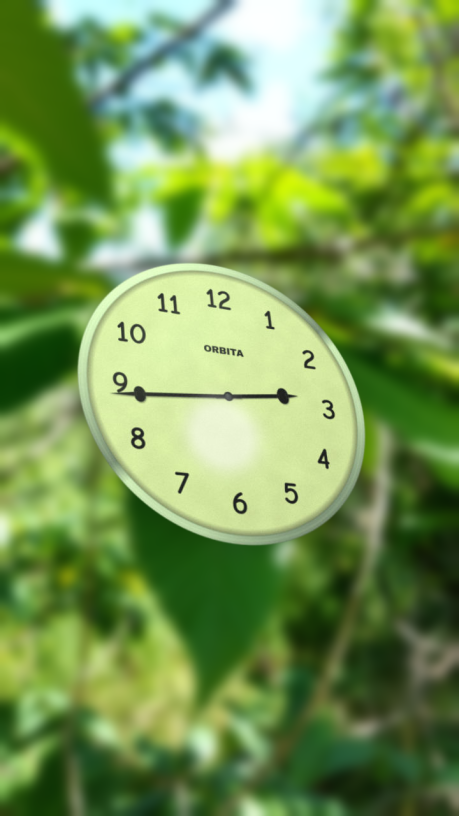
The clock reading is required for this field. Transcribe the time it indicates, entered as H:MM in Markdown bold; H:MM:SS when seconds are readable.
**2:44**
